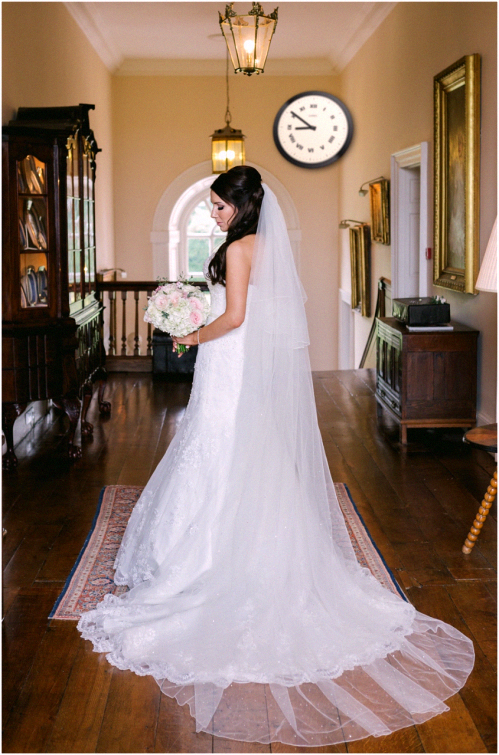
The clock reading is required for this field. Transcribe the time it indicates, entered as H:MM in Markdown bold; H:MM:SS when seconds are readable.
**8:51**
